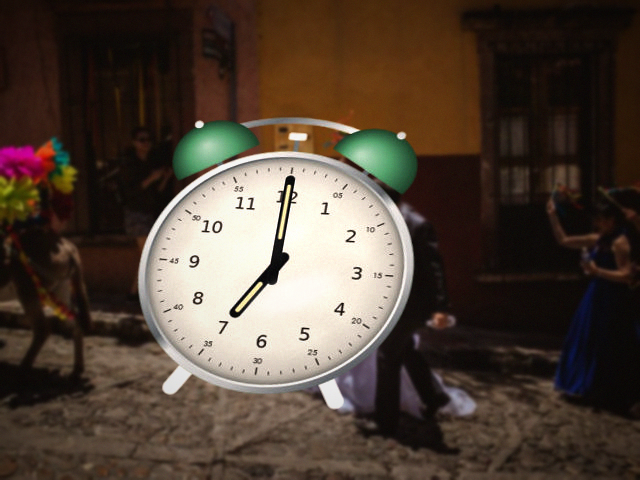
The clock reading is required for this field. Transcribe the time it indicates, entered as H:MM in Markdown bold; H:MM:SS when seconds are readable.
**7:00**
